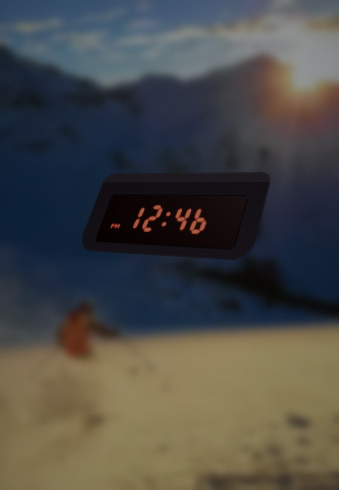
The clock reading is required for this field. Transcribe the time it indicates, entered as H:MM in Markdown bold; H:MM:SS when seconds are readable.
**12:46**
